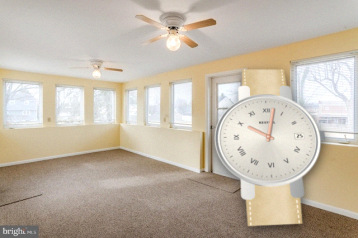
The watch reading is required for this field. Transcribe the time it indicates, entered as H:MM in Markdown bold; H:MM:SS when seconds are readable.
**10:02**
